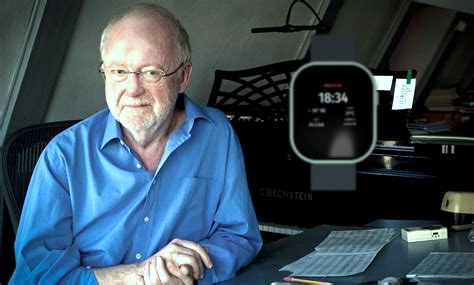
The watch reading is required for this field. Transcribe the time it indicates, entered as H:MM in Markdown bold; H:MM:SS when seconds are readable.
**18:34**
